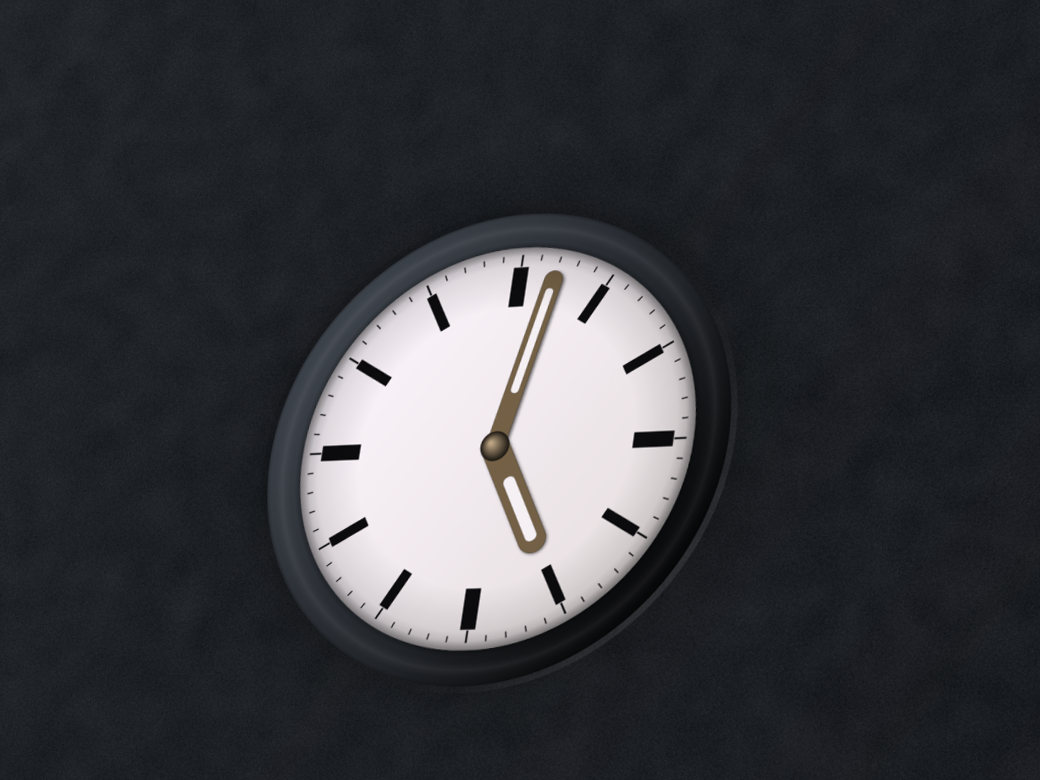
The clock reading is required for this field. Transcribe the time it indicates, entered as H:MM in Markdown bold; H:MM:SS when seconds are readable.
**5:02**
